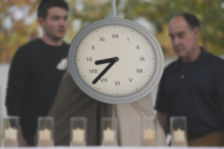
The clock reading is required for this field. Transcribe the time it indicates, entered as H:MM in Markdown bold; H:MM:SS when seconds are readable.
**8:37**
